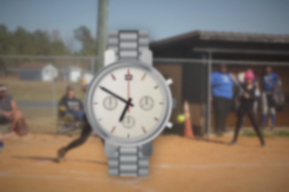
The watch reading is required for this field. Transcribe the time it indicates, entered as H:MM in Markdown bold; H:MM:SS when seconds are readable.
**6:50**
